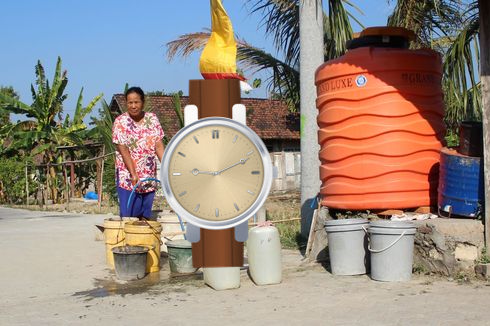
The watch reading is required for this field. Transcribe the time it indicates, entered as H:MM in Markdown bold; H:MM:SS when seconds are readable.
**9:11**
